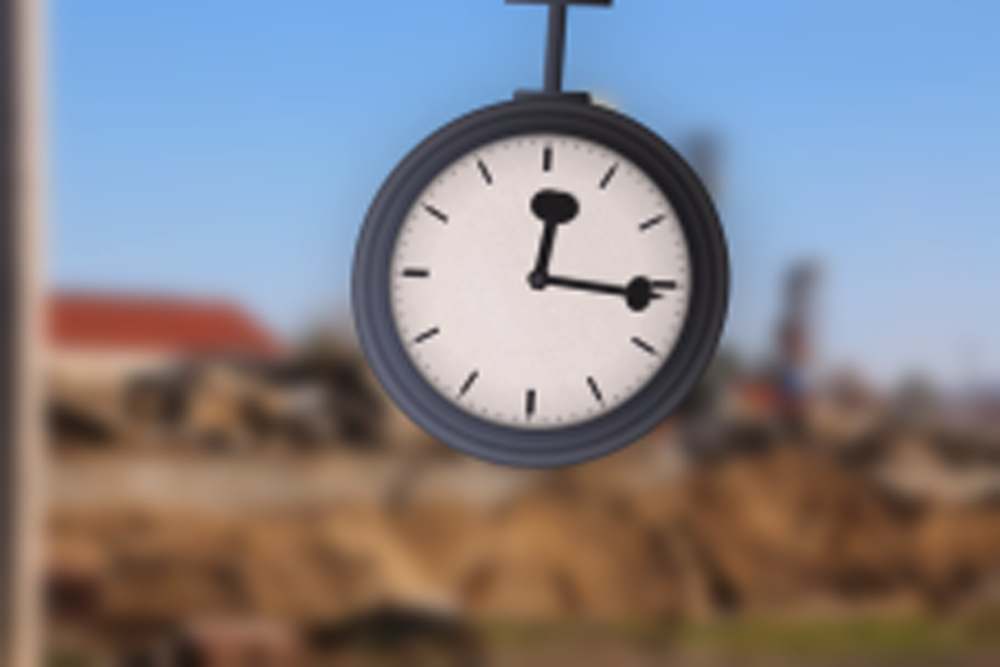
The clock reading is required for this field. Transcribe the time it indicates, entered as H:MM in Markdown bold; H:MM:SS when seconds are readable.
**12:16**
